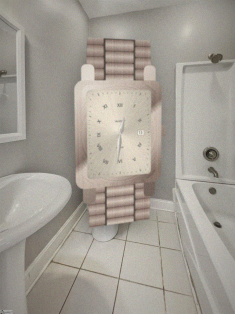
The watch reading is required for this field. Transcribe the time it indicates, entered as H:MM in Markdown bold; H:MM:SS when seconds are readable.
**12:31**
